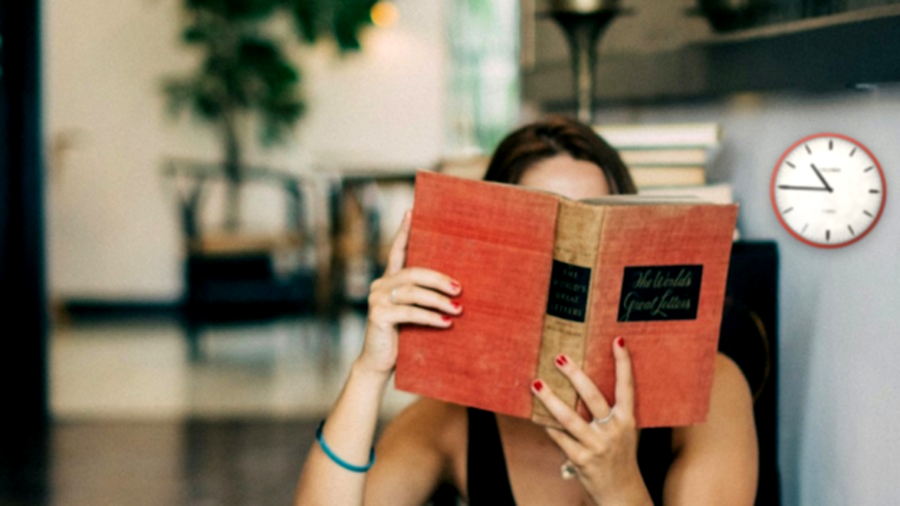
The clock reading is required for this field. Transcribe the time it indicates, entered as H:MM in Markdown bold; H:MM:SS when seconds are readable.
**10:45**
